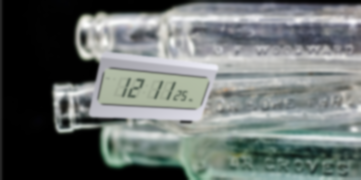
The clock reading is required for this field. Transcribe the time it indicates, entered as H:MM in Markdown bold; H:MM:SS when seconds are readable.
**12:11**
